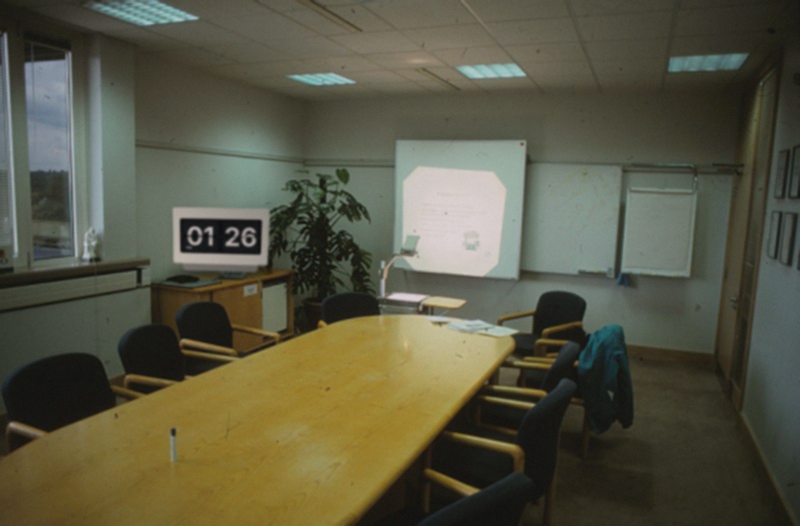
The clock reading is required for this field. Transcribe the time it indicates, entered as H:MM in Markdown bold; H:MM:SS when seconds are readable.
**1:26**
